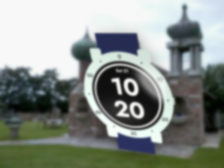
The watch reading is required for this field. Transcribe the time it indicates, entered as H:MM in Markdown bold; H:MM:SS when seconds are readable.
**10:20**
